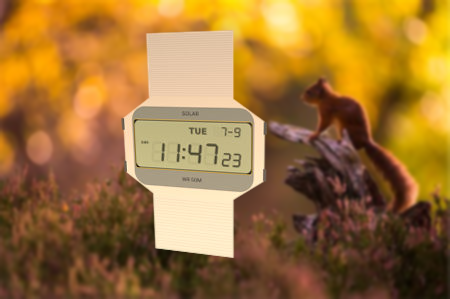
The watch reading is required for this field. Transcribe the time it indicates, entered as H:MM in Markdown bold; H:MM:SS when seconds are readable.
**11:47:23**
